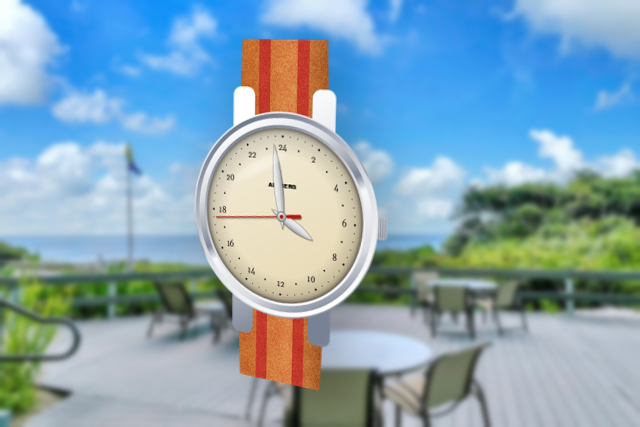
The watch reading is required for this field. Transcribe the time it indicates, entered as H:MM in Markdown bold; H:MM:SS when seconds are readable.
**7:58:44**
